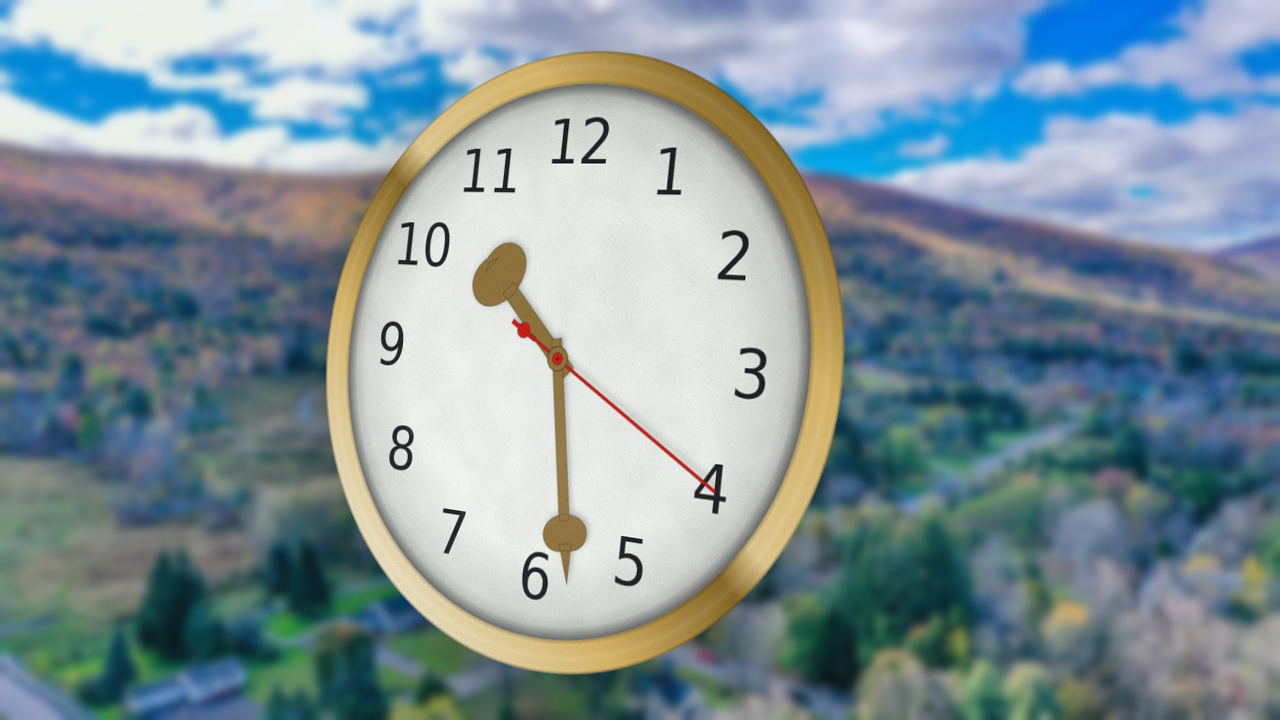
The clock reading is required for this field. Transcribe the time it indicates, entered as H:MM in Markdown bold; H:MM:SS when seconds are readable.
**10:28:20**
